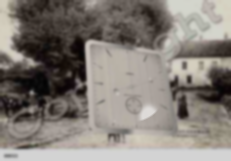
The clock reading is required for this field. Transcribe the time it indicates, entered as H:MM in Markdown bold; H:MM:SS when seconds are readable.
**8:11**
